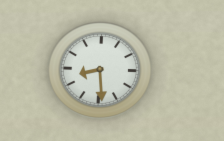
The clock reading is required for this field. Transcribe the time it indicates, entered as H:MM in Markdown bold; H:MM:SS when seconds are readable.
**8:29**
